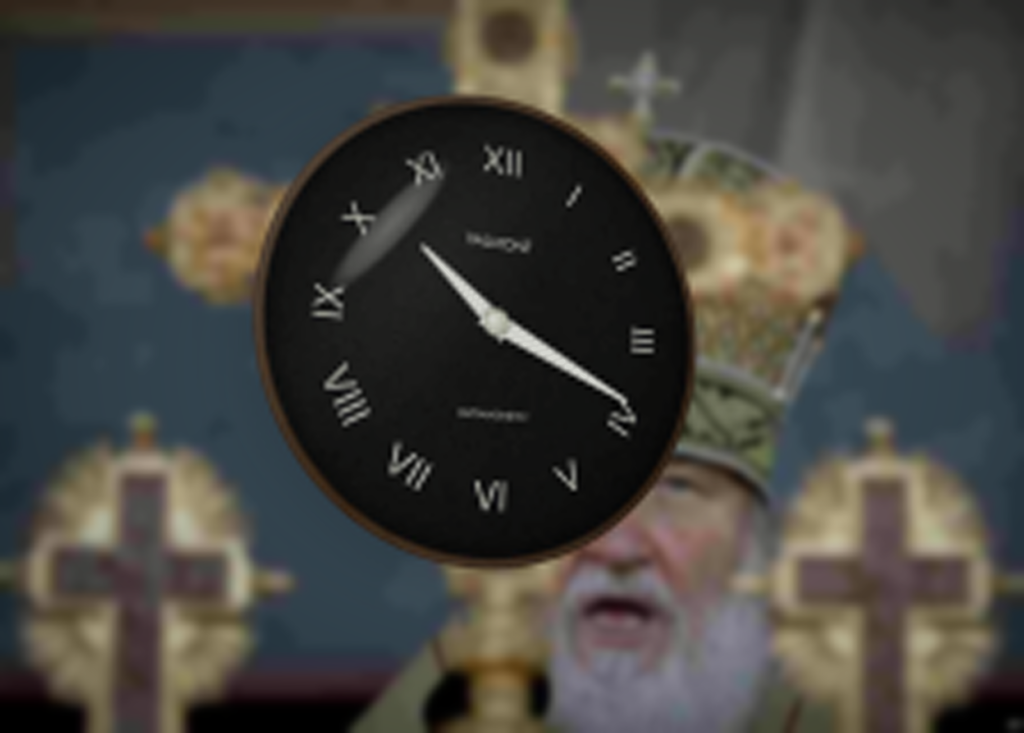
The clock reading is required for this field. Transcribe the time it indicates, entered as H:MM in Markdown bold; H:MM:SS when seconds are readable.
**10:19**
